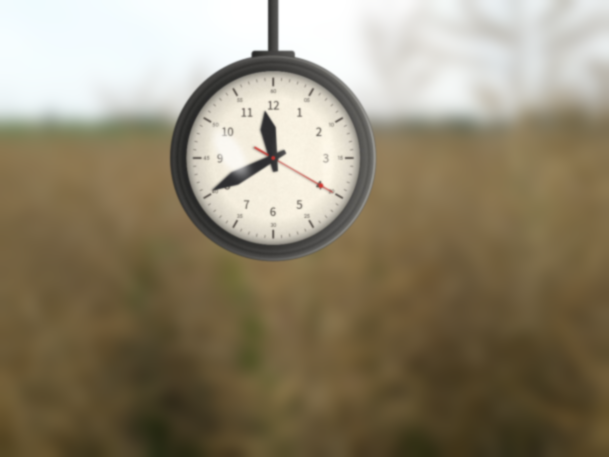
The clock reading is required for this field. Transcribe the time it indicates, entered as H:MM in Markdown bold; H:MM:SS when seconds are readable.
**11:40:20**
